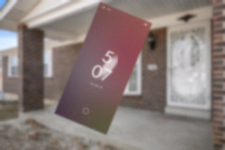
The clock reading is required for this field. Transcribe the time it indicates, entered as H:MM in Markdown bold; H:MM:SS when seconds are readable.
**5:07**
